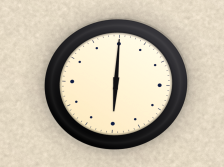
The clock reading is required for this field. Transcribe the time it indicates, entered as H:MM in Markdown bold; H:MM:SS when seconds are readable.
**6:00**
